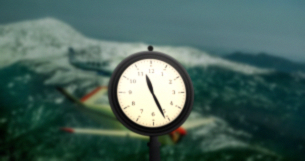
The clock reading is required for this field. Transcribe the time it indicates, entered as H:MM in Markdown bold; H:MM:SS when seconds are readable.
**11:26**
